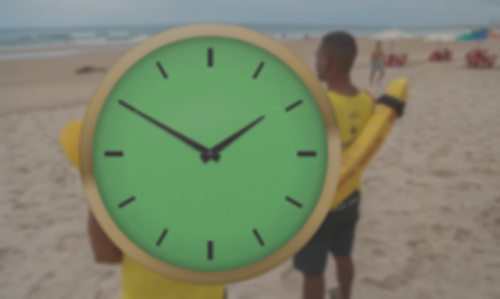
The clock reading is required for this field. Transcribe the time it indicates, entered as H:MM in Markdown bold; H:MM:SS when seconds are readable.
**1:50**
